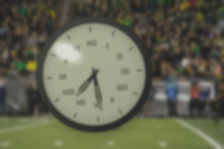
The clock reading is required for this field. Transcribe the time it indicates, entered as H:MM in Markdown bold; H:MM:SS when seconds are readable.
**7:29**
